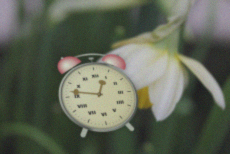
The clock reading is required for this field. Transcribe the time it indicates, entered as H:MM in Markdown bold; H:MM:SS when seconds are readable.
**12:47**
